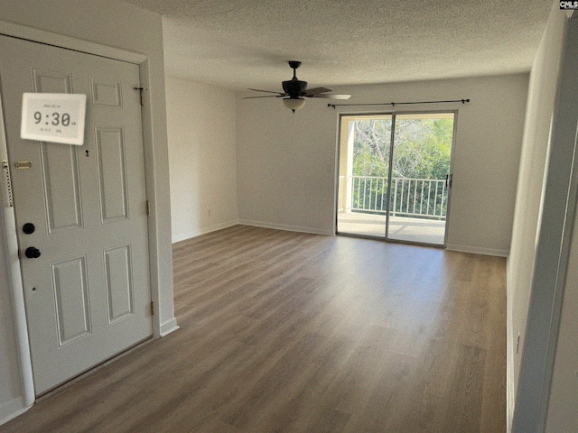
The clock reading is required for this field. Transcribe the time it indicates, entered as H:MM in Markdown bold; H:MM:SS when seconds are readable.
**9:30**
